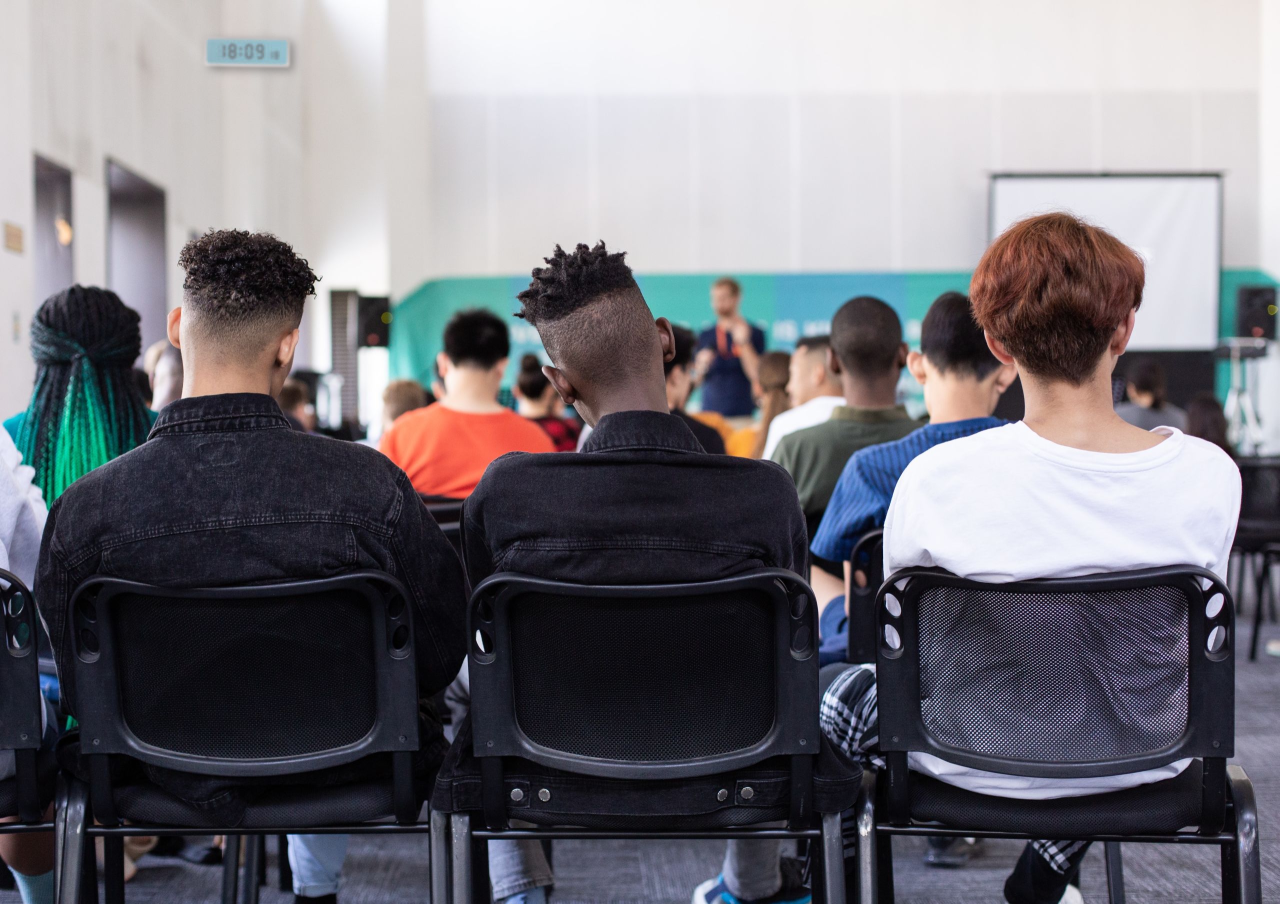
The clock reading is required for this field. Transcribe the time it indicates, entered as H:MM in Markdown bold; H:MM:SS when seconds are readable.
**18:09**
